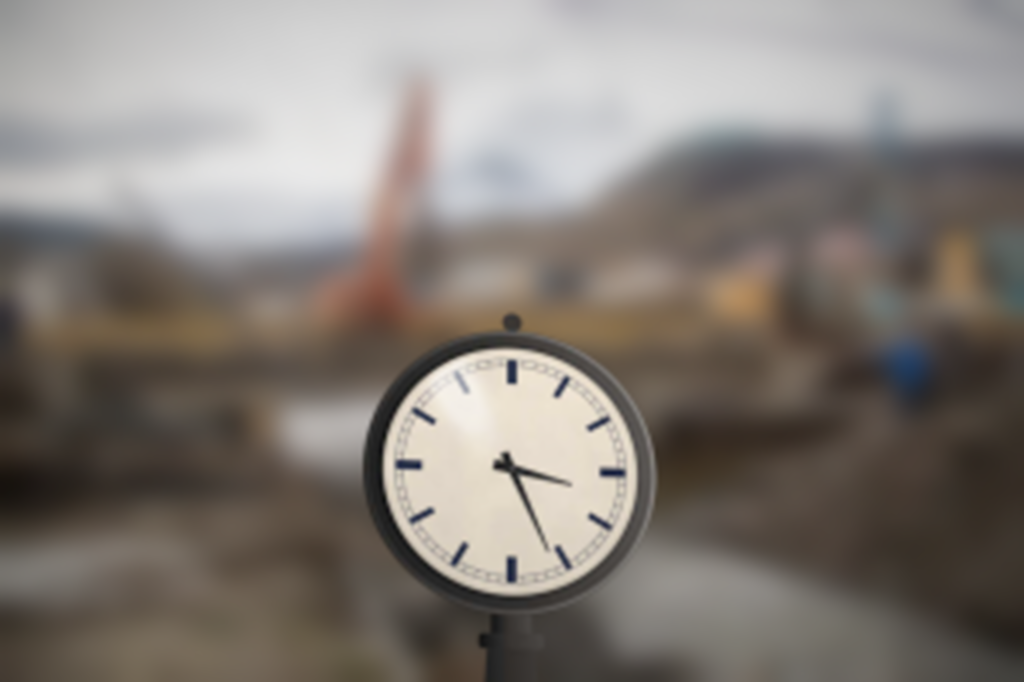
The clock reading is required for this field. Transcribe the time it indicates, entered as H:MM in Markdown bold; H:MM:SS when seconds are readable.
**3:26**
